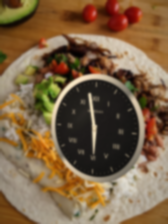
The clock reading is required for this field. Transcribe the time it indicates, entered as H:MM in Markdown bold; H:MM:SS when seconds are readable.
**5:58**
